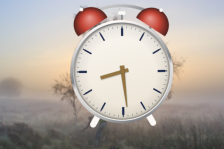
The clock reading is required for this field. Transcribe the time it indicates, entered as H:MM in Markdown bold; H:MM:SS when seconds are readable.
**8:29**
